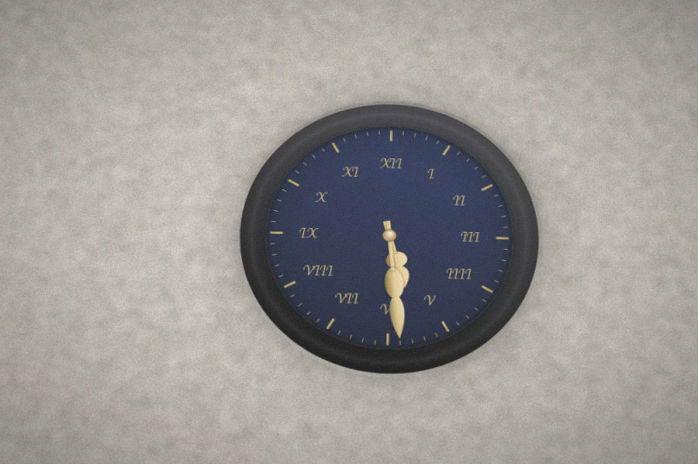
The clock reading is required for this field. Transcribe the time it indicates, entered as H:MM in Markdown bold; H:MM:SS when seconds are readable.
**5:29**
